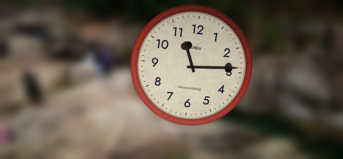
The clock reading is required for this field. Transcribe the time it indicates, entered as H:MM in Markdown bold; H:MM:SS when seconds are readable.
**11:14**
